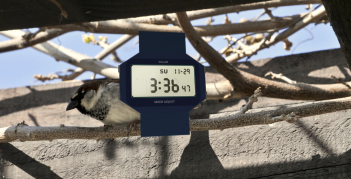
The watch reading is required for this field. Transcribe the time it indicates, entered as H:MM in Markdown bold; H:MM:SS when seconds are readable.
**3:36:47**
